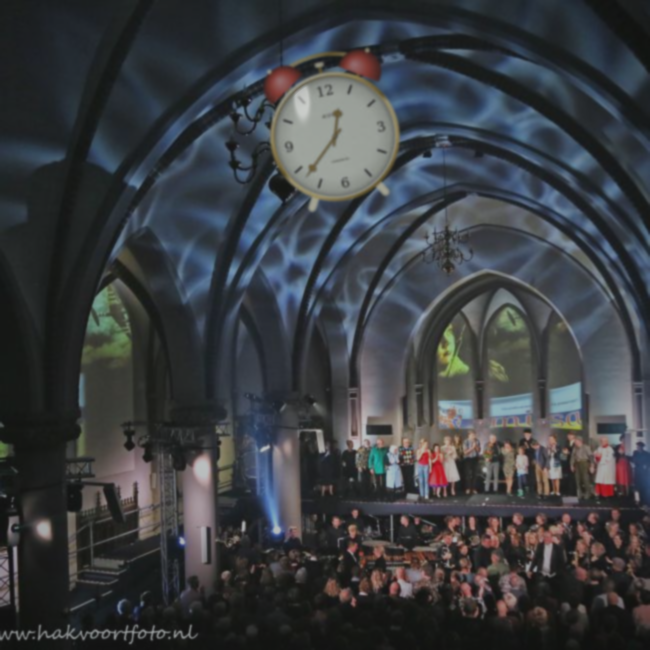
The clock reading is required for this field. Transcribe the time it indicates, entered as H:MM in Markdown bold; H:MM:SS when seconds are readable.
**12:38**
